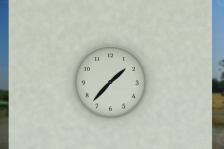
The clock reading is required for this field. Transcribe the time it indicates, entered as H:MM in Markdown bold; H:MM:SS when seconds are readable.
**1:37**
